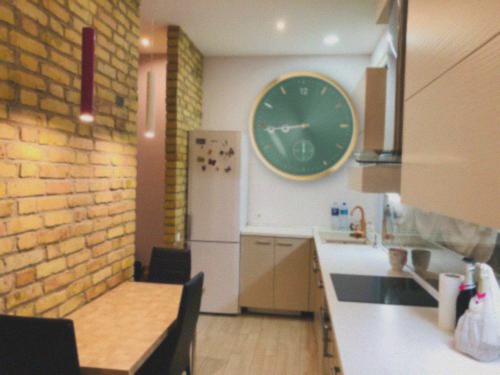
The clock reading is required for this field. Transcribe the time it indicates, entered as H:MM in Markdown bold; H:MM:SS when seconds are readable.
**8:44**
